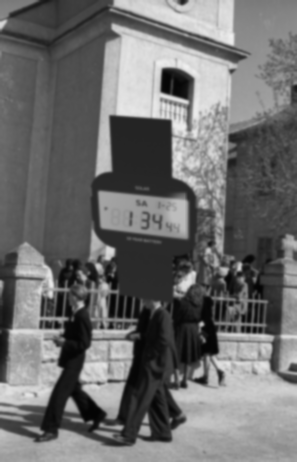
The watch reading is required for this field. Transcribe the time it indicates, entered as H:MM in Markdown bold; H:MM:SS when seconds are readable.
**1:34:44**
